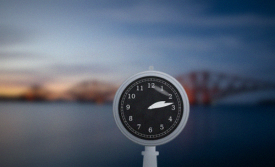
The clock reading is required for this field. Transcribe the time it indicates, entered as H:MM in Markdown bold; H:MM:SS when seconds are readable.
**2:13**
